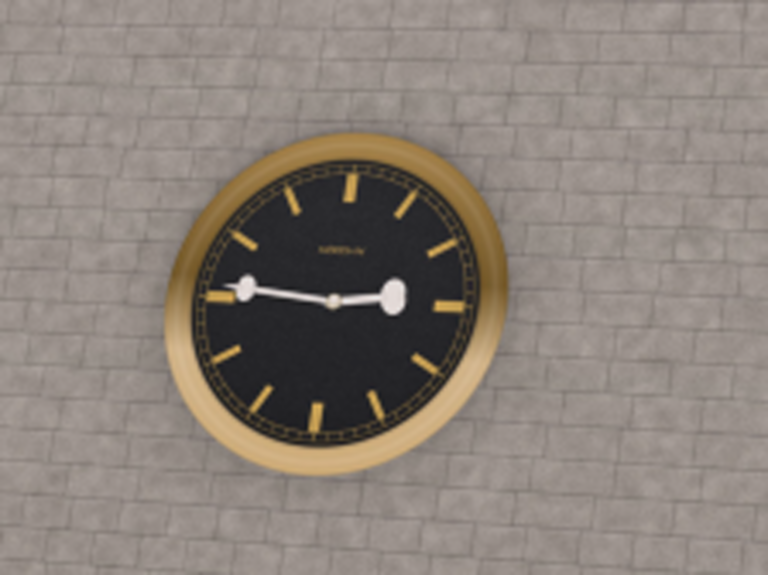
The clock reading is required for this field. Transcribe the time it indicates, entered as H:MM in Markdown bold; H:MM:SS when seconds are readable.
**2:46**
